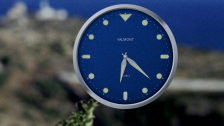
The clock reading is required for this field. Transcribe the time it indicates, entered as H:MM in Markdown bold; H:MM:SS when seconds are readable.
**6:22**
